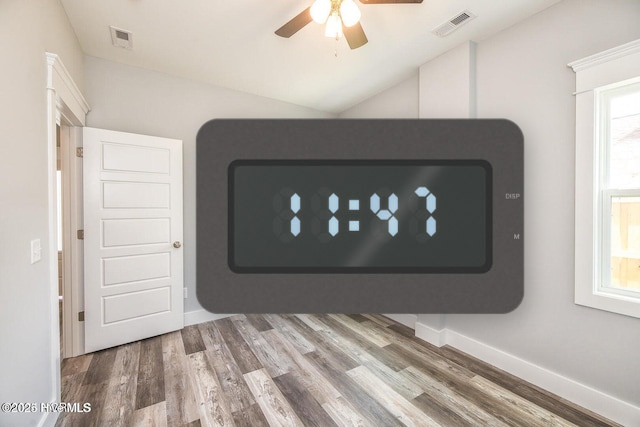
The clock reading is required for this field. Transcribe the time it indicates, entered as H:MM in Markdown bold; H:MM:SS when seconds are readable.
**11:47**
